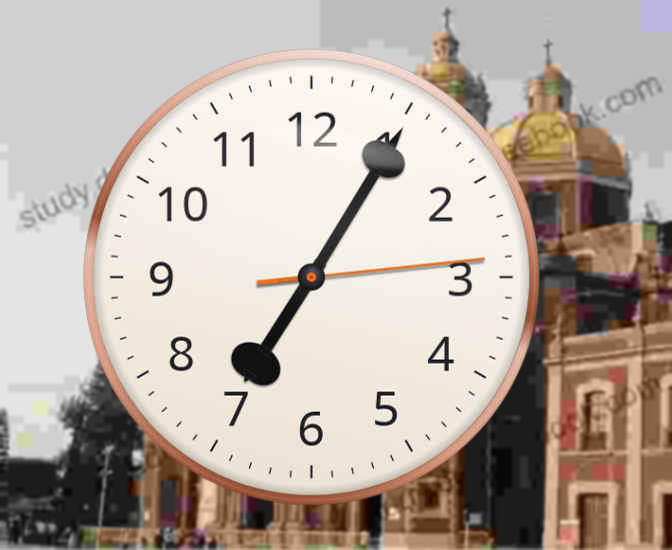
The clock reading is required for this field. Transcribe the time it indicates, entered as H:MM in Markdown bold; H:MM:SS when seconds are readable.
**7:05:14**
